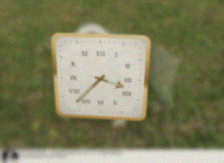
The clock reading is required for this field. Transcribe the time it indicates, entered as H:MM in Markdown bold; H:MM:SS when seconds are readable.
**3:37**
